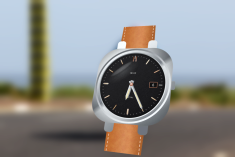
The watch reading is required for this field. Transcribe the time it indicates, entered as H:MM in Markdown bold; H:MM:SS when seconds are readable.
**6:25**
